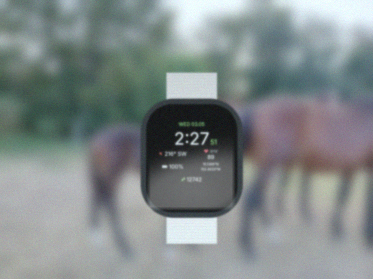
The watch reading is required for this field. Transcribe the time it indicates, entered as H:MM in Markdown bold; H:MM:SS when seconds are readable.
**2:27**
